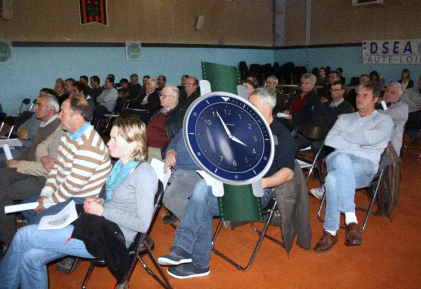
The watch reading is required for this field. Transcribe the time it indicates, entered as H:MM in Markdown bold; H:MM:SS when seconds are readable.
**3:56**
